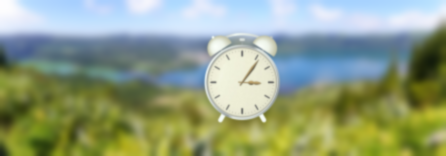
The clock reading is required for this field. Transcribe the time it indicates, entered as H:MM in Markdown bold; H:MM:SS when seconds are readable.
**3:06**
